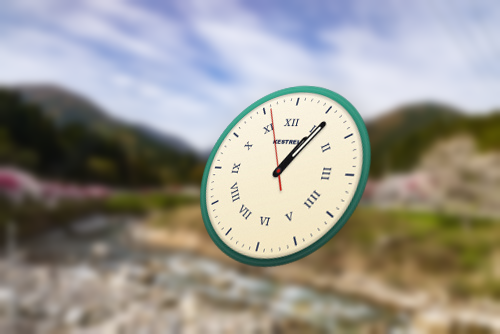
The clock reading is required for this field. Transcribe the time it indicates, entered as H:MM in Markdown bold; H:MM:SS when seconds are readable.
**1:05:56**
